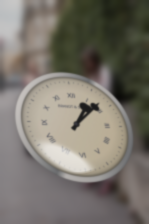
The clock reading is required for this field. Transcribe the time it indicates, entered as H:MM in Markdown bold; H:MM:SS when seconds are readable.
**1:08**
